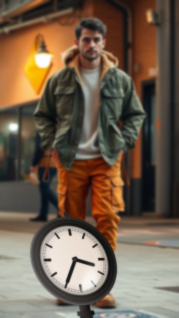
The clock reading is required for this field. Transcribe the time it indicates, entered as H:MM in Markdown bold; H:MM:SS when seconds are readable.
**3:35**
